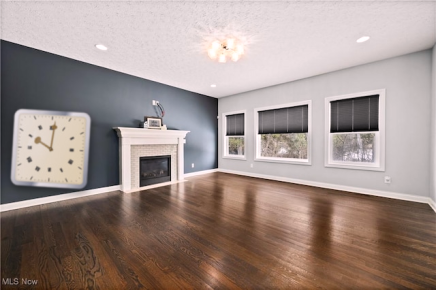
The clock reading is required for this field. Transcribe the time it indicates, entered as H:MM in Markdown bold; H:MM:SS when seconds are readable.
**10:01**
